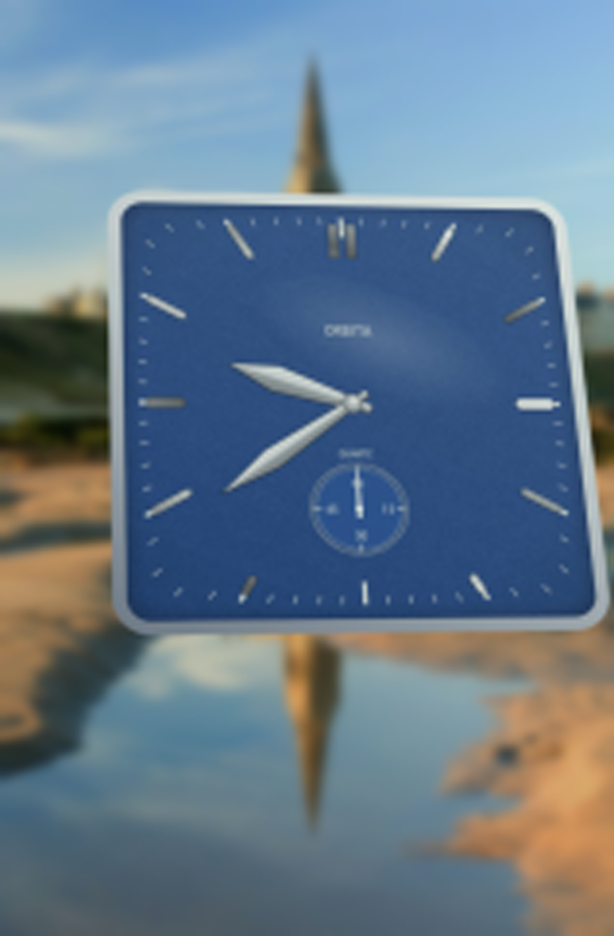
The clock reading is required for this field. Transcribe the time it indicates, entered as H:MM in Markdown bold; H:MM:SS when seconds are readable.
**9:39**
